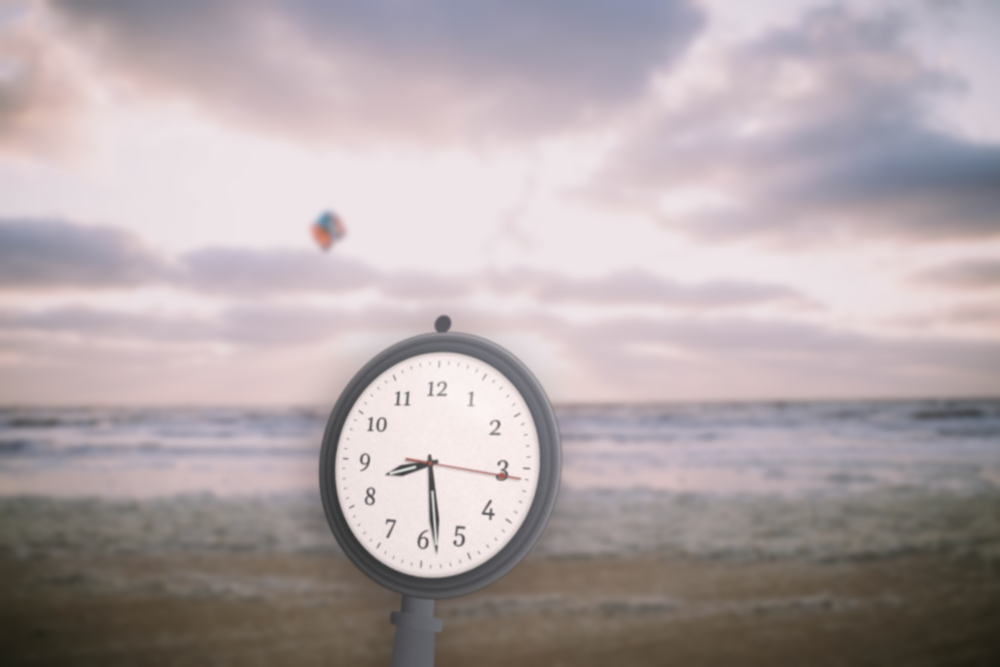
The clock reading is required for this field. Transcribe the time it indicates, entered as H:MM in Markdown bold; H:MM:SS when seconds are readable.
**8:28:16**
